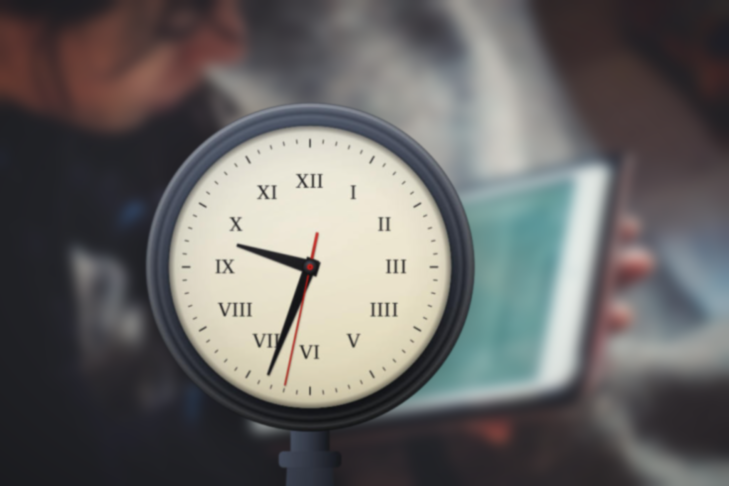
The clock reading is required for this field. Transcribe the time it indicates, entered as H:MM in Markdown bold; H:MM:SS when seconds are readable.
**9:33:32**
